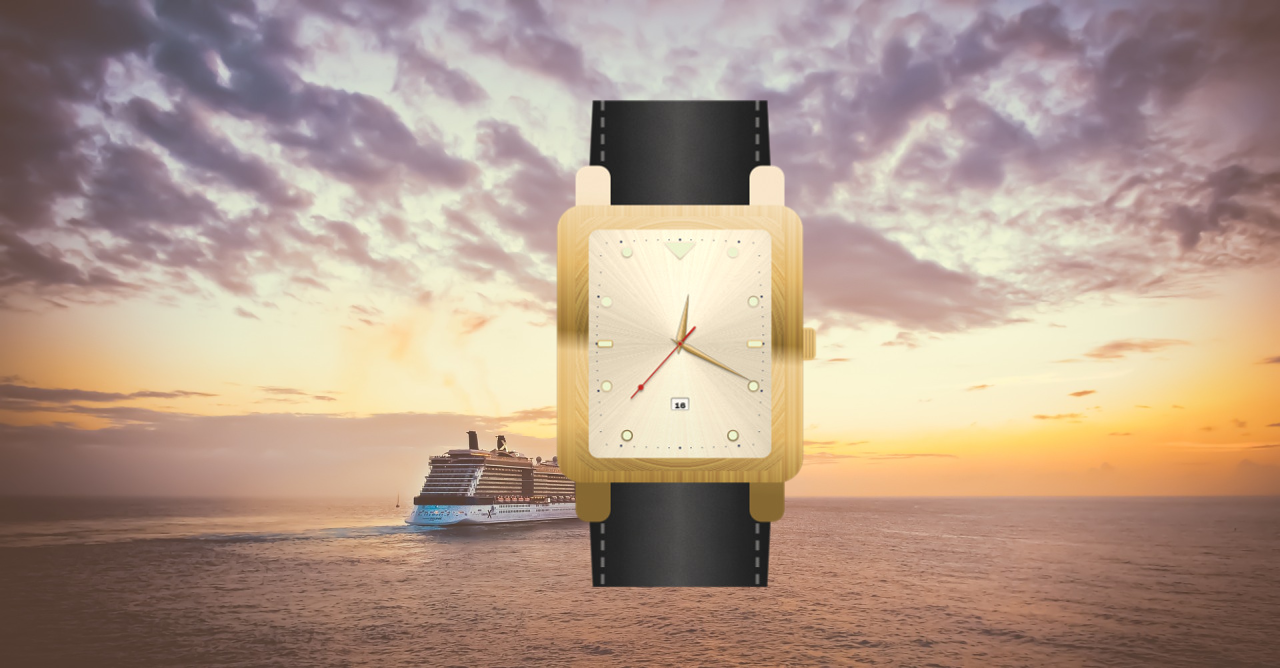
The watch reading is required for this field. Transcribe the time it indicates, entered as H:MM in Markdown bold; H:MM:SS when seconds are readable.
**12:19:37**
